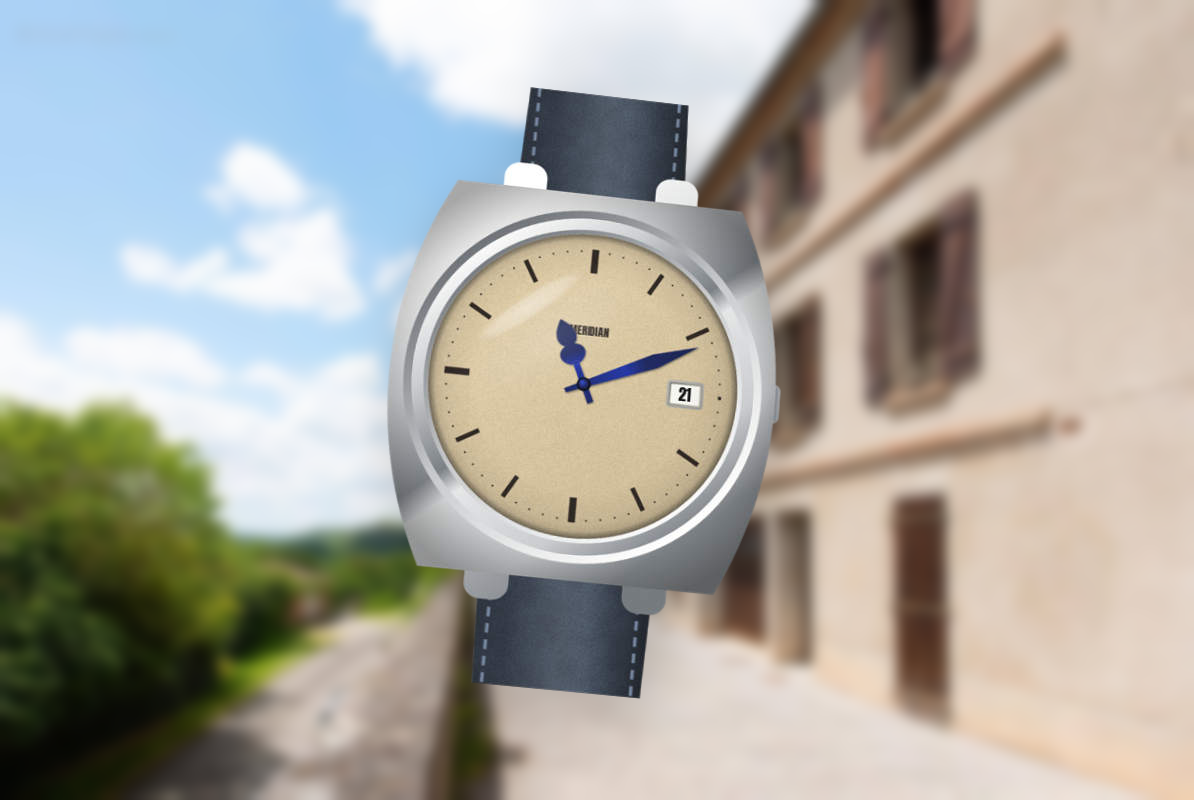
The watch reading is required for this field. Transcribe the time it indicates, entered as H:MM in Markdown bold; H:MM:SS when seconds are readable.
**11:11**
